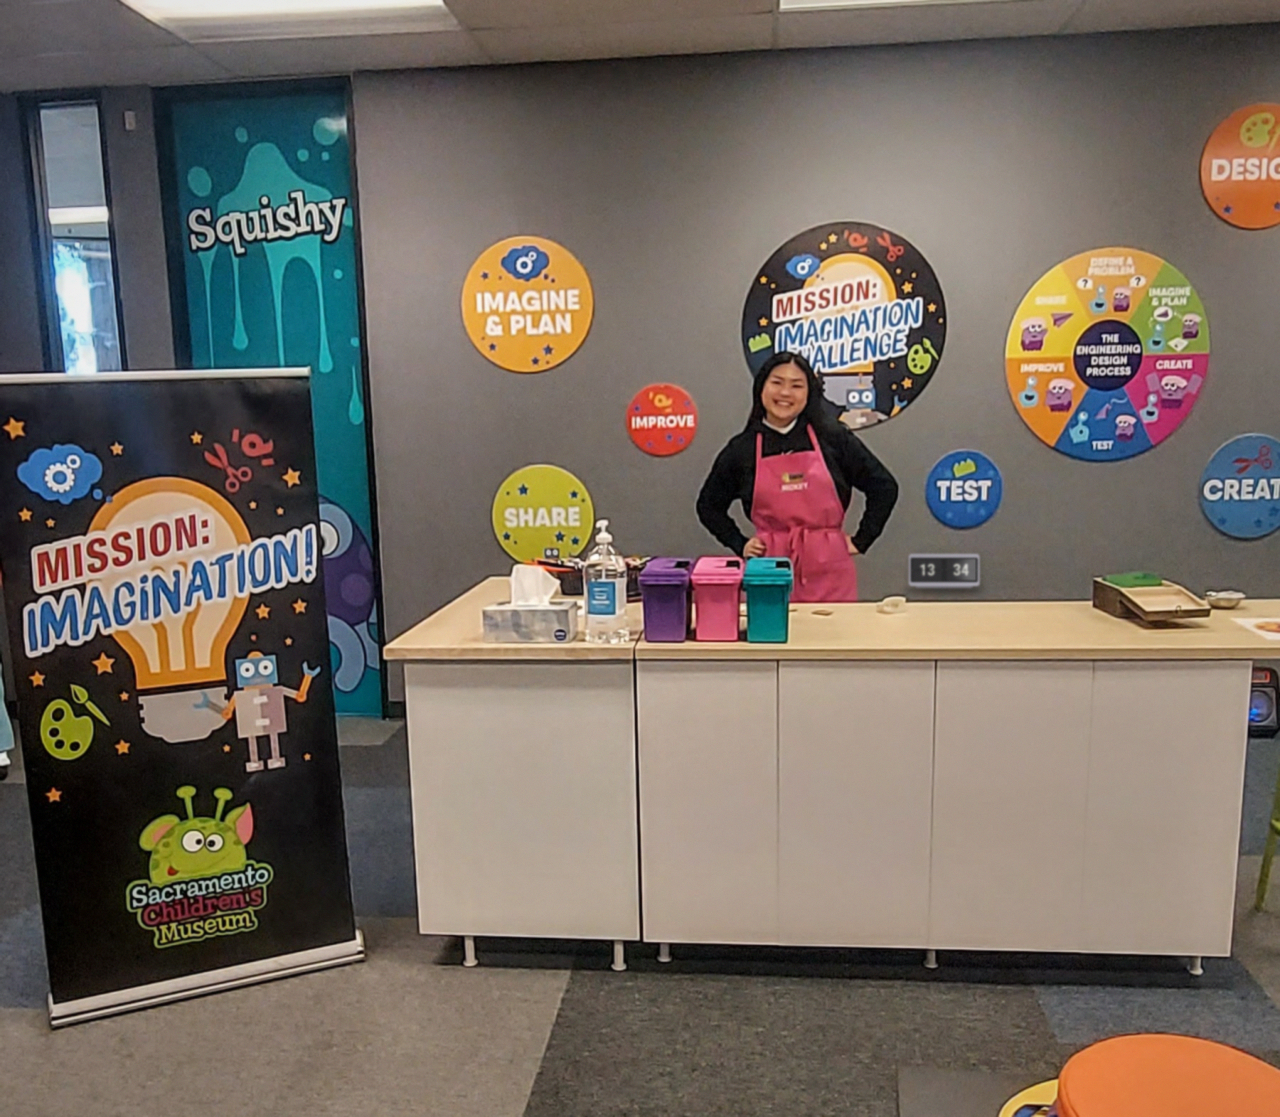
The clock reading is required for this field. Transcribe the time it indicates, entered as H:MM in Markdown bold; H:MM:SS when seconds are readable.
**13:34**
